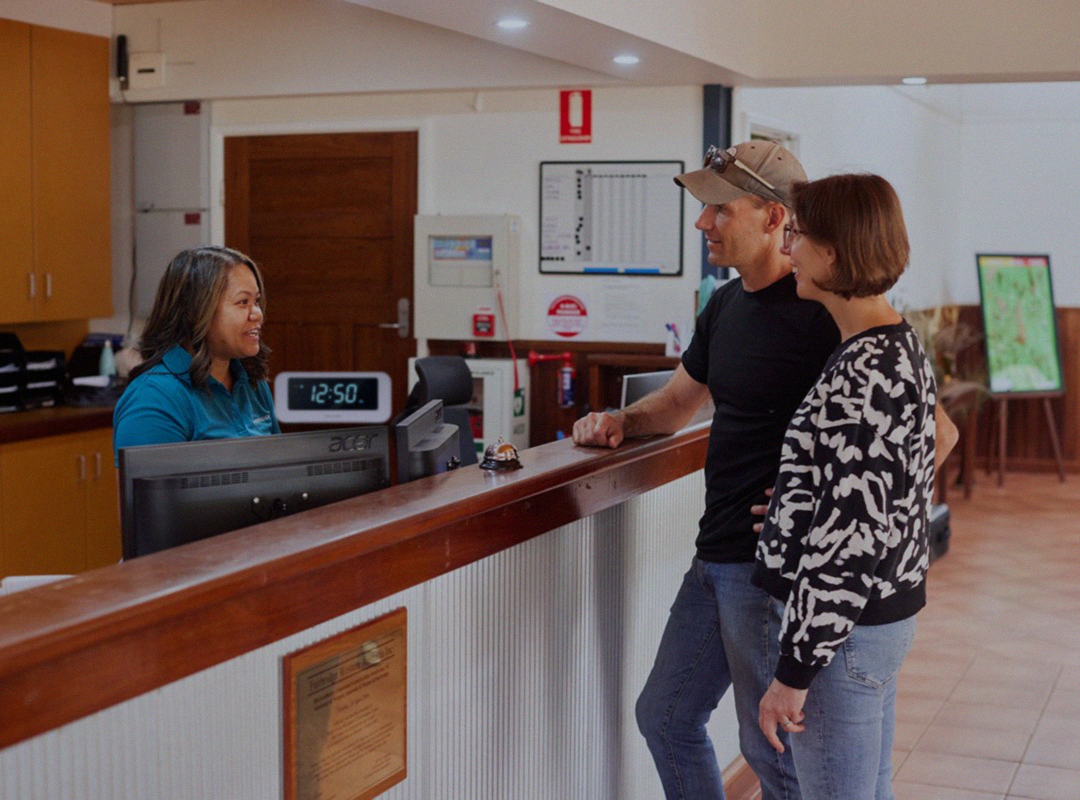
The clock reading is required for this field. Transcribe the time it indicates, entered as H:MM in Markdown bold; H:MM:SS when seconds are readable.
**12:50**
